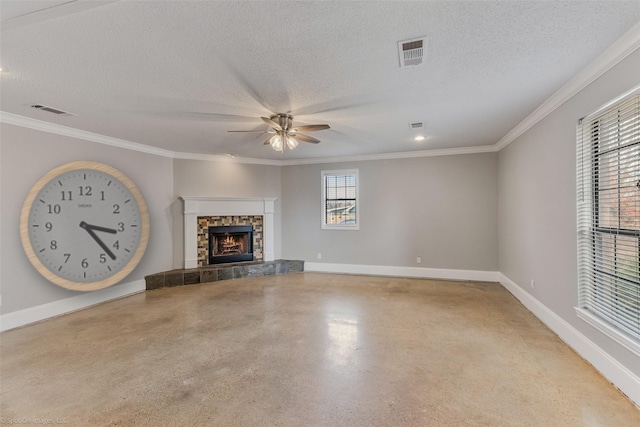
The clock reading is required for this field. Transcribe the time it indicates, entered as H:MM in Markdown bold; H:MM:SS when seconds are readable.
**3:23**
